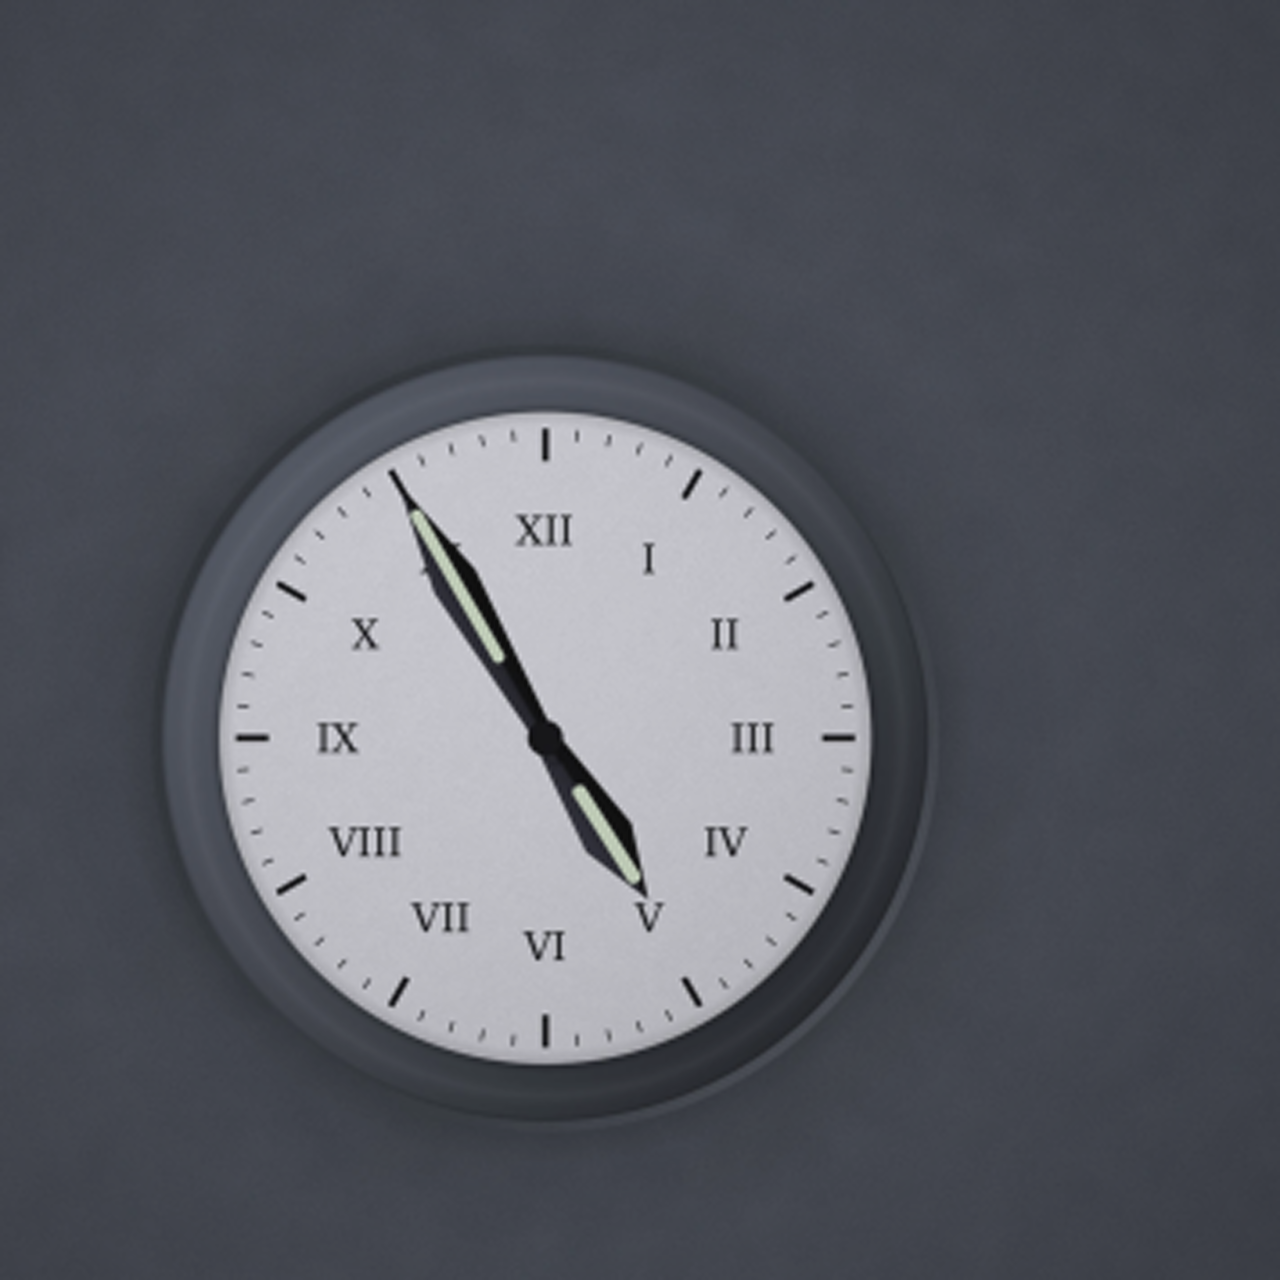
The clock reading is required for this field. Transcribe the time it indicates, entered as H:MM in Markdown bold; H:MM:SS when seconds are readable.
**4:55**
